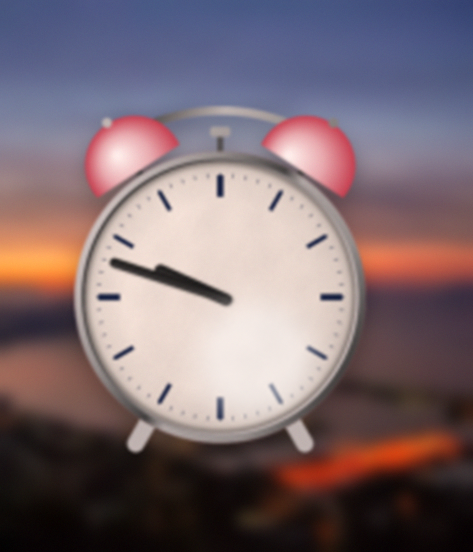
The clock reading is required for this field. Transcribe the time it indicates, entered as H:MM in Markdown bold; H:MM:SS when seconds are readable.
**9:48**
